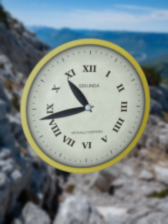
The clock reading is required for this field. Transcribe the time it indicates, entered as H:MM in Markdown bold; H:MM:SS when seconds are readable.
**10:43**
